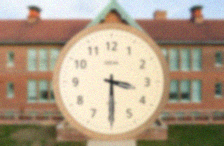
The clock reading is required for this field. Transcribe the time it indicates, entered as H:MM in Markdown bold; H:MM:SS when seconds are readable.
**3:30**
